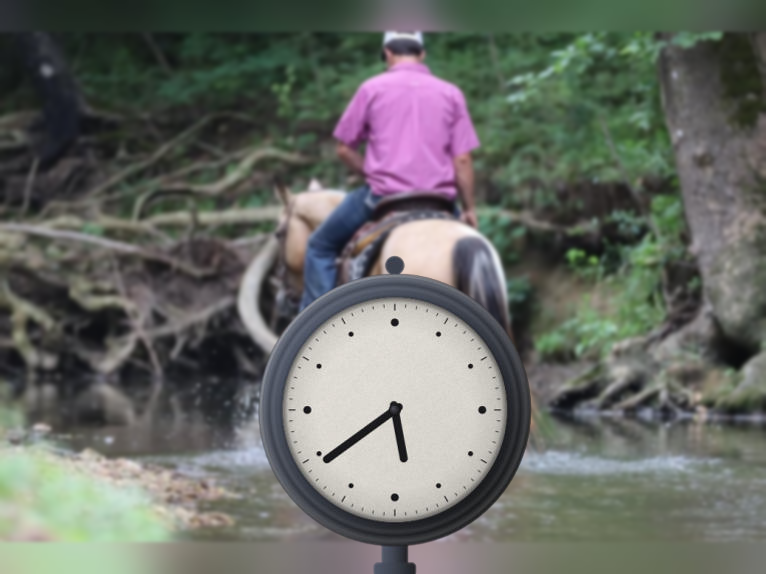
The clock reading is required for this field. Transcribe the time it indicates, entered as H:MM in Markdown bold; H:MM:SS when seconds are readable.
**5:39**
